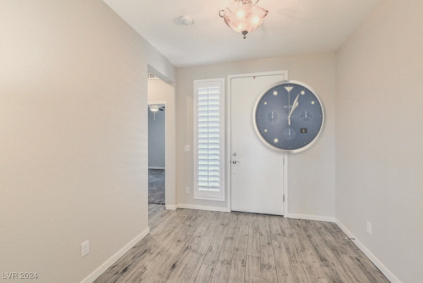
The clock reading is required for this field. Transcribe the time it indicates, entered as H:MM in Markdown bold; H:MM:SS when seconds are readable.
**1:04**
